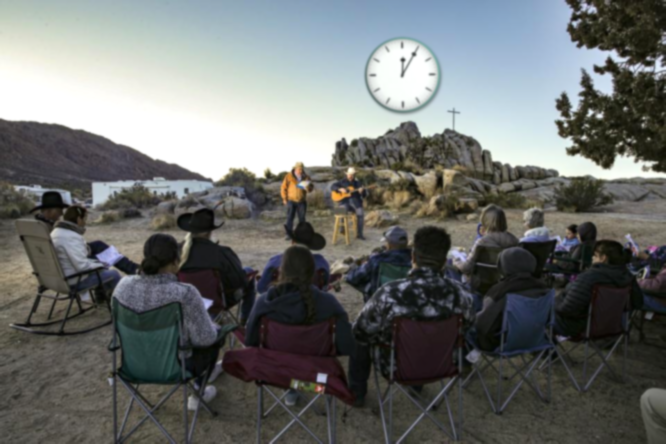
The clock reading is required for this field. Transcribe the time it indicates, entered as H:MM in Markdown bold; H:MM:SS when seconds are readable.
**12:05**
